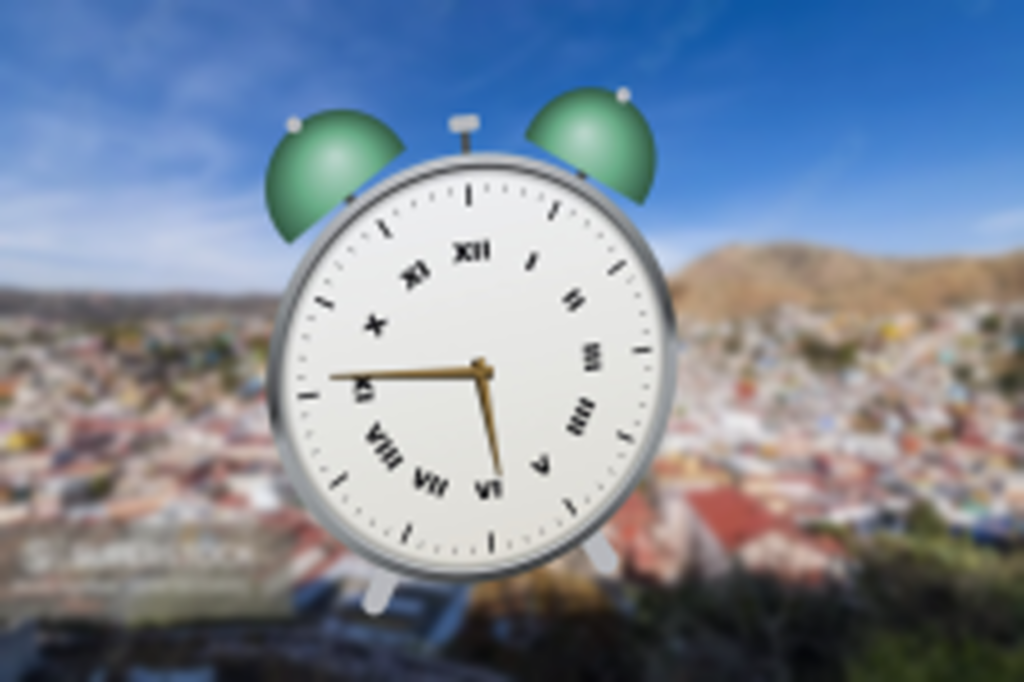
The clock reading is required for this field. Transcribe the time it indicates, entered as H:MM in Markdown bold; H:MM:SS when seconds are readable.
**5:46**
